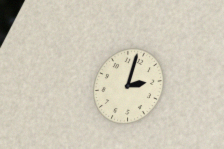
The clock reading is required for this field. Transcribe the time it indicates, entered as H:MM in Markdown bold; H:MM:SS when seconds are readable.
**1:58**
